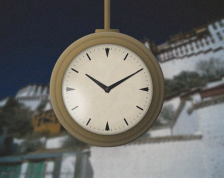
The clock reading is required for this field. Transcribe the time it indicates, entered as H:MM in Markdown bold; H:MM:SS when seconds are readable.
**10:10**
